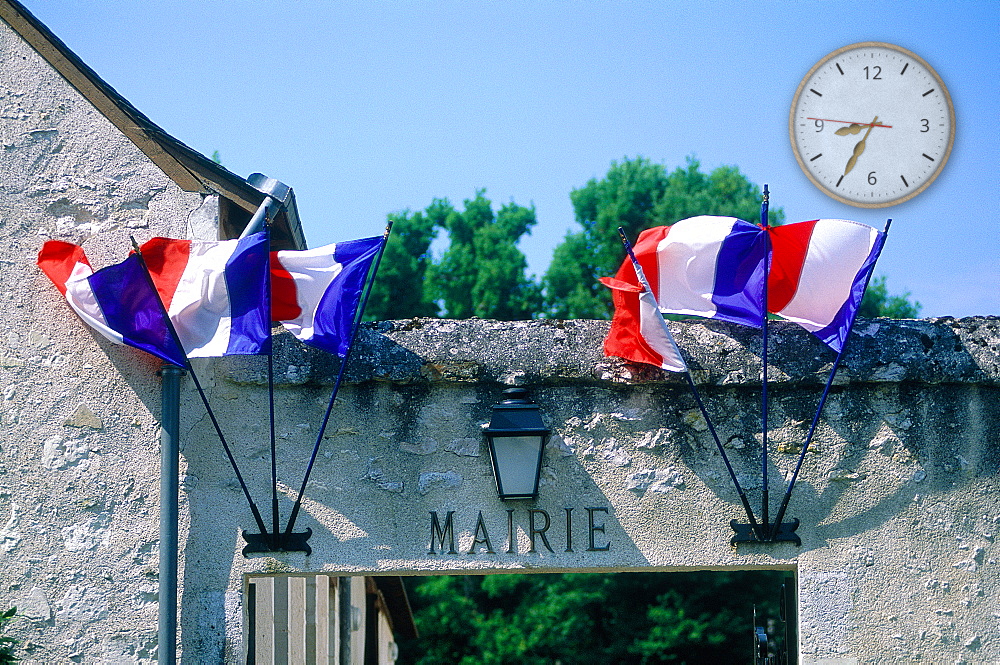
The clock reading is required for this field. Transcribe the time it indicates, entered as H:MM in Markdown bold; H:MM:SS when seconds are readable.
**8:34:46**
